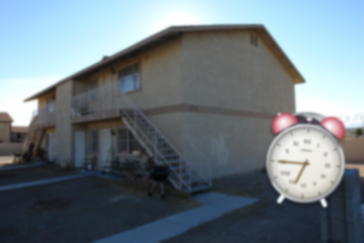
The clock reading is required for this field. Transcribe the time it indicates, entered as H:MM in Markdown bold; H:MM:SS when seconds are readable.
**6:45**
